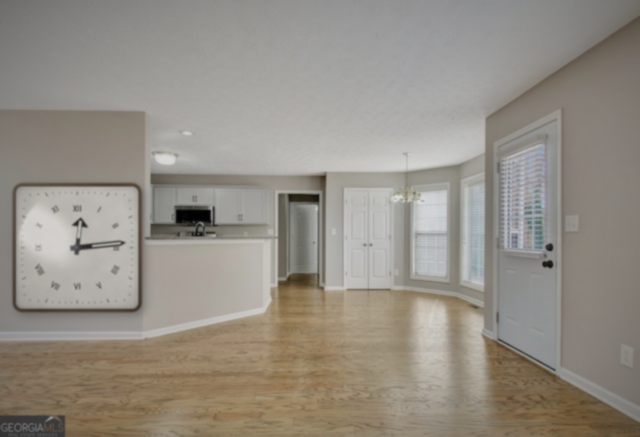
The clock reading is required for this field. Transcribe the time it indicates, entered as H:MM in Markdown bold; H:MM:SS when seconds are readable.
**12:14**
